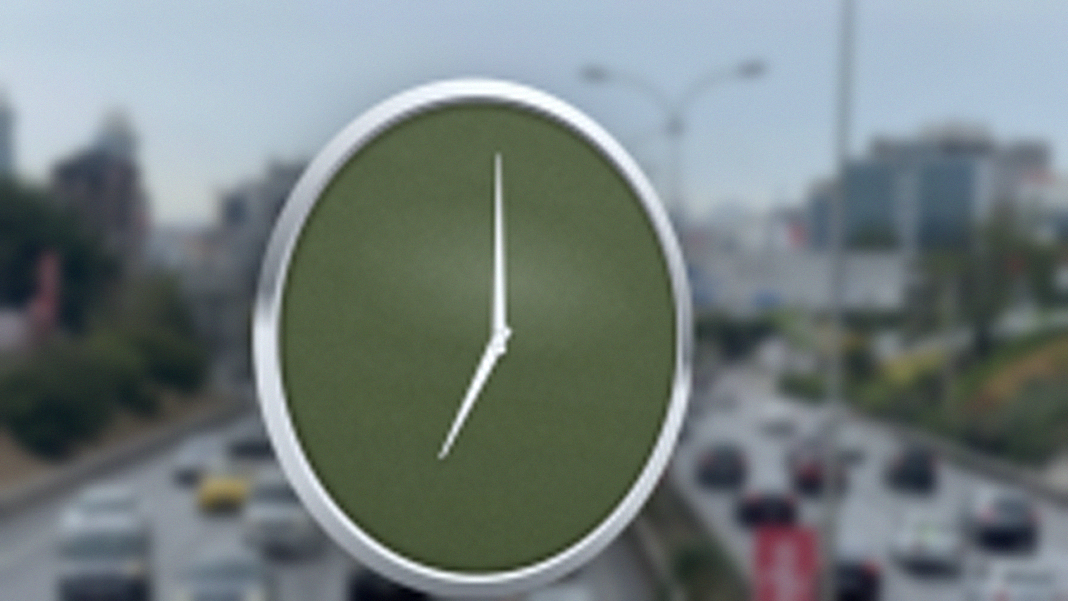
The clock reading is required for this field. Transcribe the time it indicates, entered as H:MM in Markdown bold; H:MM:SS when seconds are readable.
**7:00**
